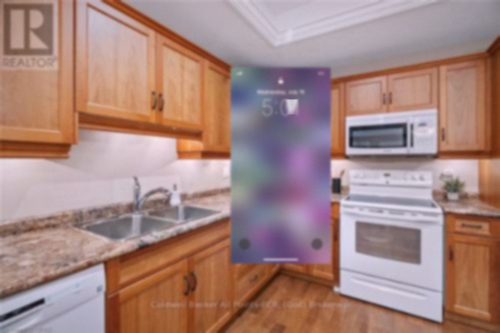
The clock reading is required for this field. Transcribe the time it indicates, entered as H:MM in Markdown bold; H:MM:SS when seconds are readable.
**5:01**
